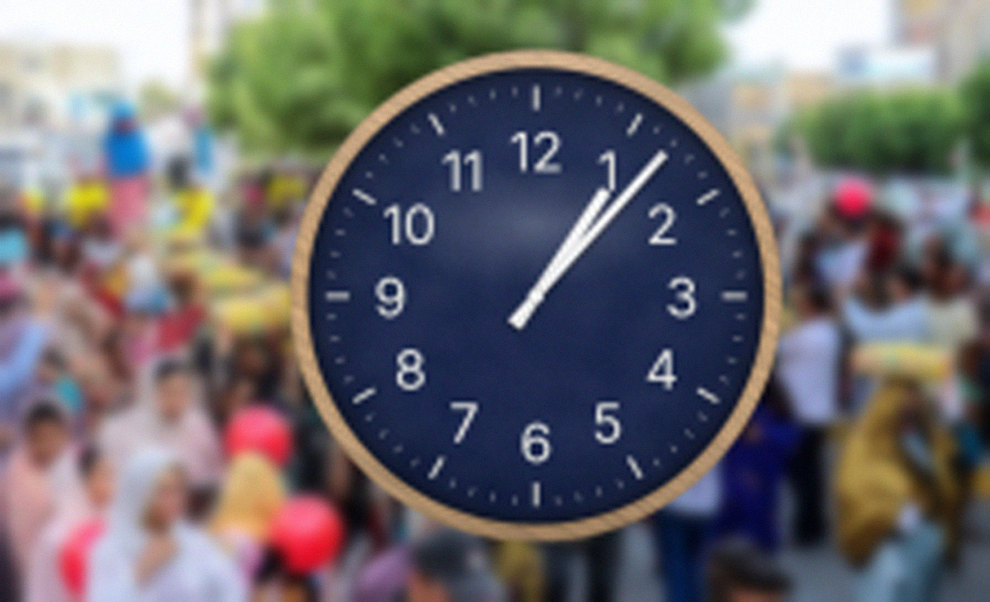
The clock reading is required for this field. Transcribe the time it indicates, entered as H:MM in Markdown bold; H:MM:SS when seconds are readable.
**1:07**
